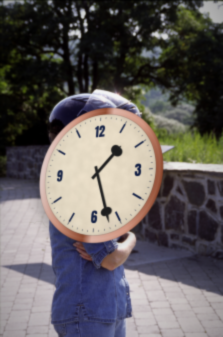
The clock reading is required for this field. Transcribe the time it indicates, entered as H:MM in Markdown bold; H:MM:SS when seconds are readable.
**1:27**
